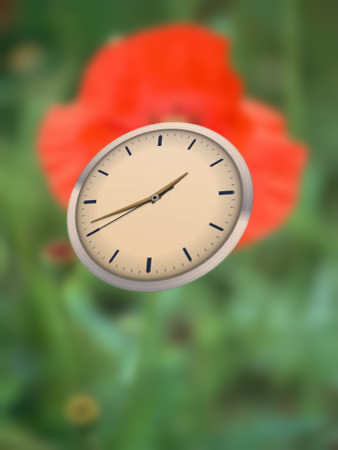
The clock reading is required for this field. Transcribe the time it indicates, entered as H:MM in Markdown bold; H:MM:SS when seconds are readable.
**1:41:40**
